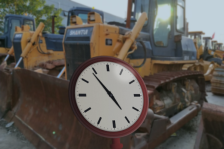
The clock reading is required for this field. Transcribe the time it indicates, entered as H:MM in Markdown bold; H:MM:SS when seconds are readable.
**4:54**
